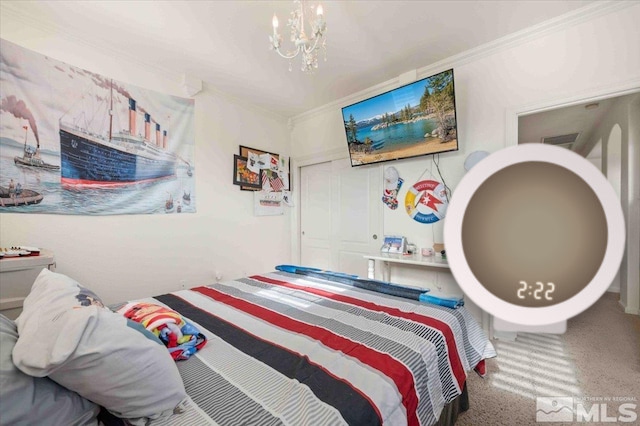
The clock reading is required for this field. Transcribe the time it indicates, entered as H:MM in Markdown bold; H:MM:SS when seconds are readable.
**2:22**
